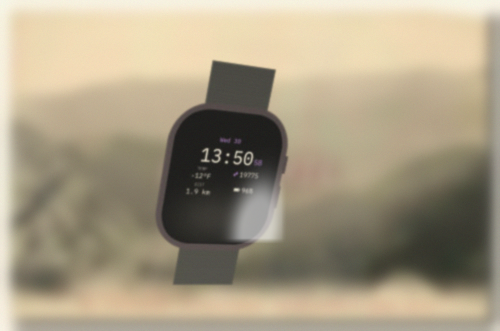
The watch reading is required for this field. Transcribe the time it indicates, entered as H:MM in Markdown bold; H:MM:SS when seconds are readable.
**13:50**
